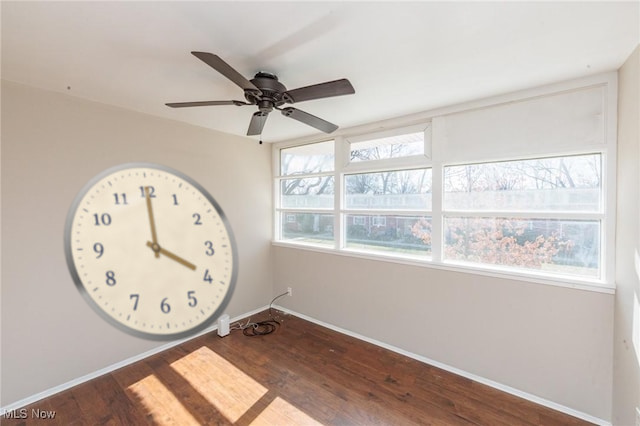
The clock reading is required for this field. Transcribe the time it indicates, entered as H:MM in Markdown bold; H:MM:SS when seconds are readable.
**4:00**
